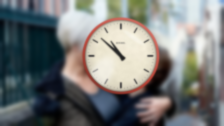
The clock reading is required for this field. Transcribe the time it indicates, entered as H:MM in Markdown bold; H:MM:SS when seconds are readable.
**10:52**
